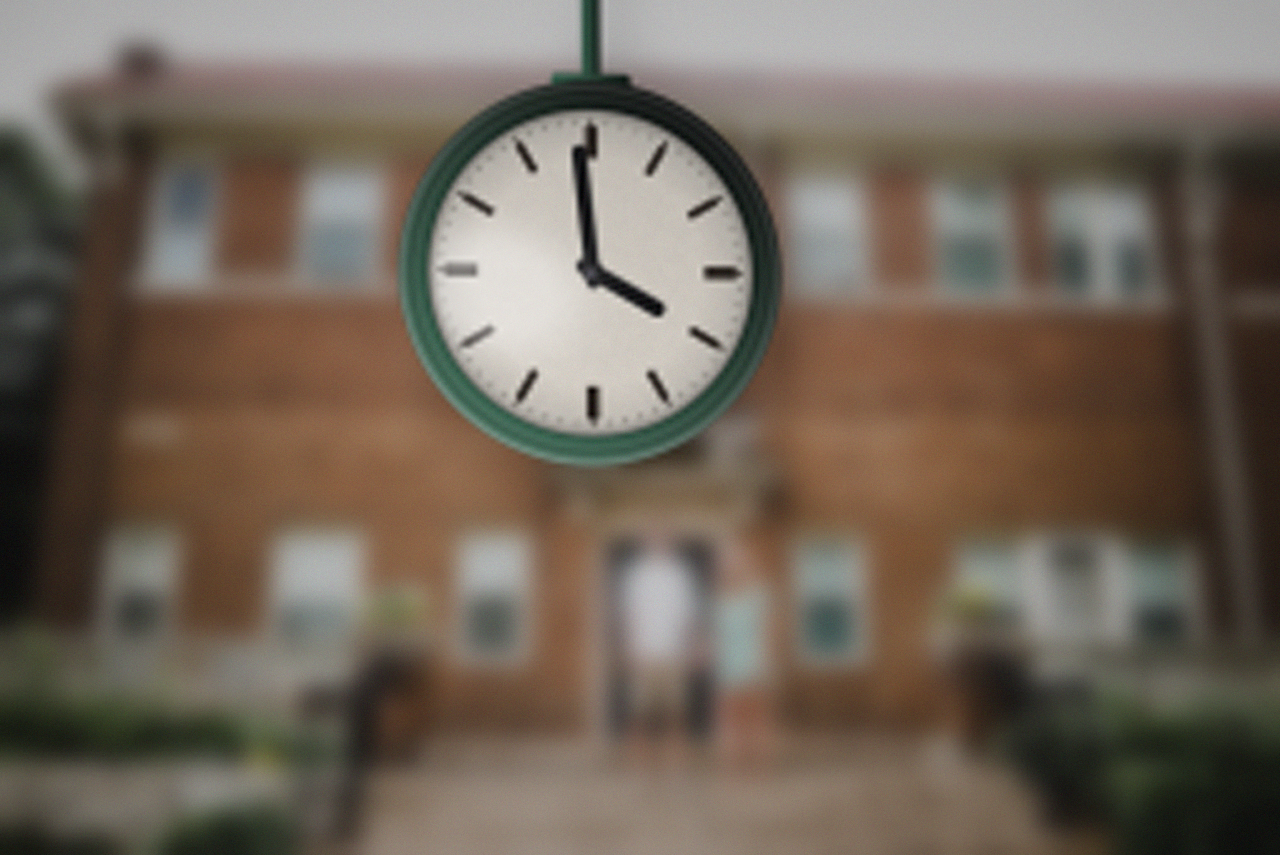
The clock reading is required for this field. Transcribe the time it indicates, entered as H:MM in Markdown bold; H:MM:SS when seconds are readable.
**3:59**
